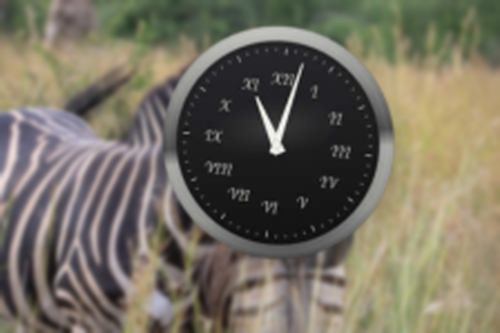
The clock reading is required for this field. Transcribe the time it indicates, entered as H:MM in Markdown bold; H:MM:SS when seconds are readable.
**11:02**
